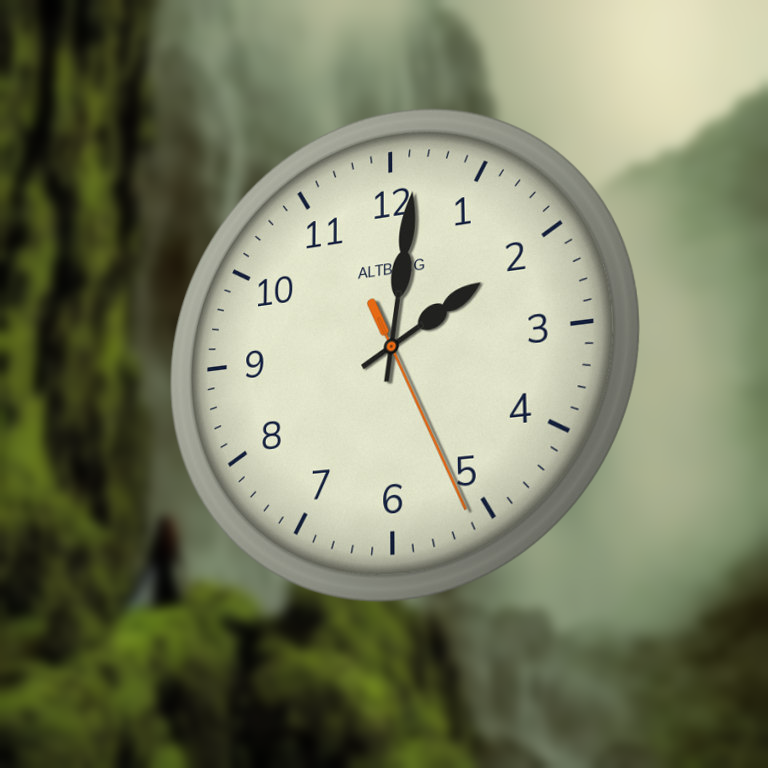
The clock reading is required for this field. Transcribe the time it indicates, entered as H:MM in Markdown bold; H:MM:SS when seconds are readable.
**2:01:26**
